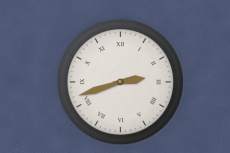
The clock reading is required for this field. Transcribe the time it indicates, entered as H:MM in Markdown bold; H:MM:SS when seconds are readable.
**2:42**
